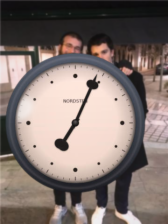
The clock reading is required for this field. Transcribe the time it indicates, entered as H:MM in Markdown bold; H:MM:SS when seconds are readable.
**7:04**
